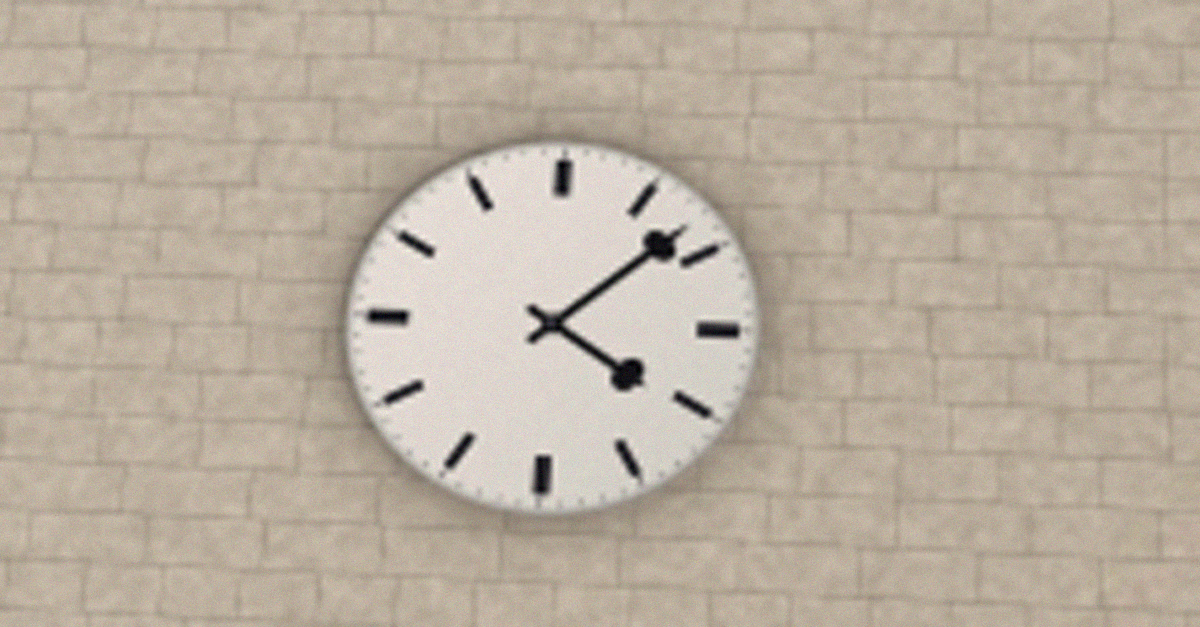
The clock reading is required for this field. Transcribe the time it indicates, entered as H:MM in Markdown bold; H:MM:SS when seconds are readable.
**4:08**
